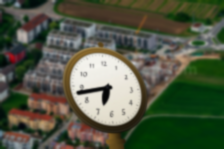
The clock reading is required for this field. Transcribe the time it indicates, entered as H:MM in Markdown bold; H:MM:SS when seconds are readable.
**6:43**
